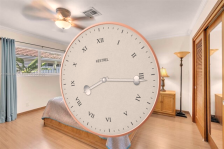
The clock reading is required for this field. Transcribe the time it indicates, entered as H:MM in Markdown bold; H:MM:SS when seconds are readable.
**8:16**
